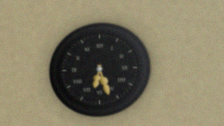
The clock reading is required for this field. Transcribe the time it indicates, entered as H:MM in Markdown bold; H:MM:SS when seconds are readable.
**6:27**
